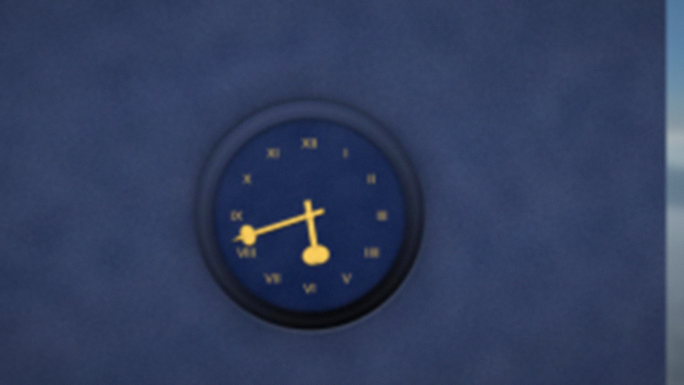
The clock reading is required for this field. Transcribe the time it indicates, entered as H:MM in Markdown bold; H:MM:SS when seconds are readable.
**5:42**
